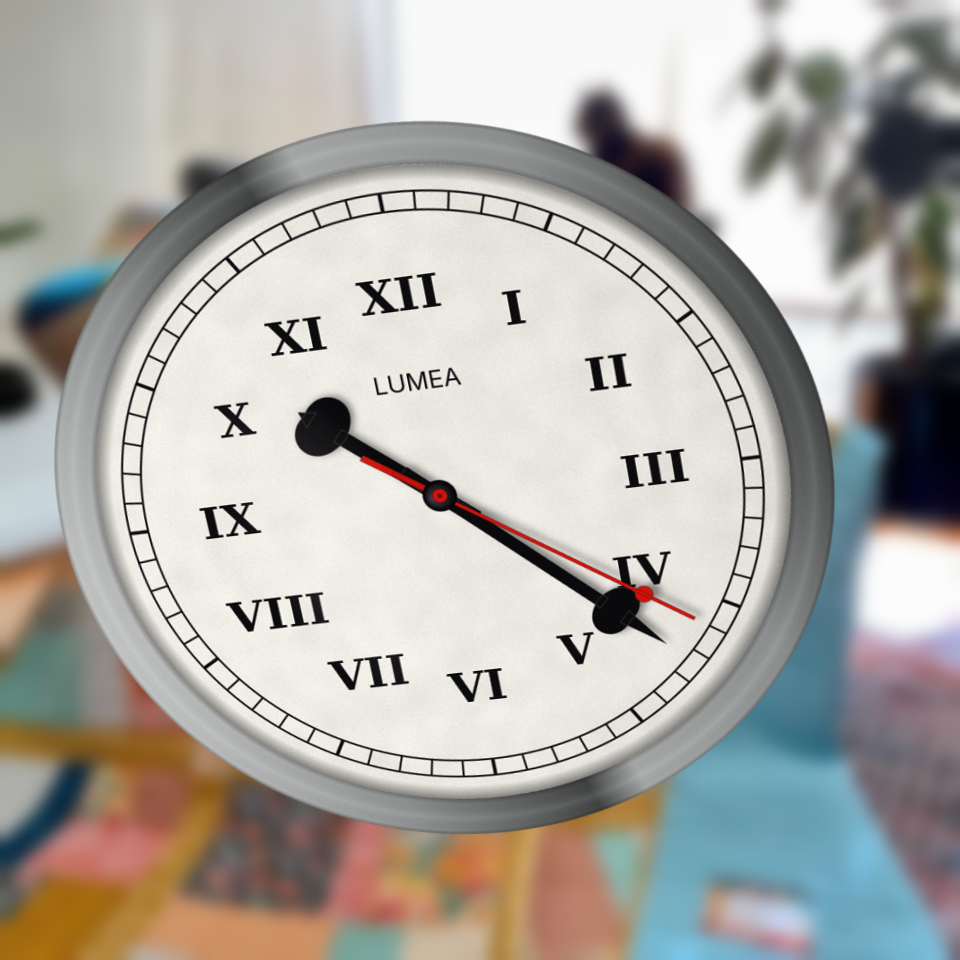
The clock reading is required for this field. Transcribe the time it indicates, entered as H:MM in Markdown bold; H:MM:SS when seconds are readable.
**10:22:21**
